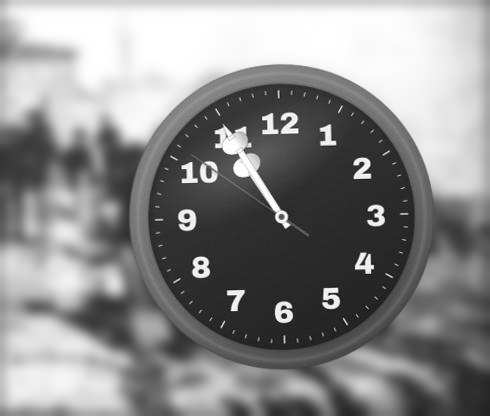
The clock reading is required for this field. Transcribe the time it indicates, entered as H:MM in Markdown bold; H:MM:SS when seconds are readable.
**10:54:51**
